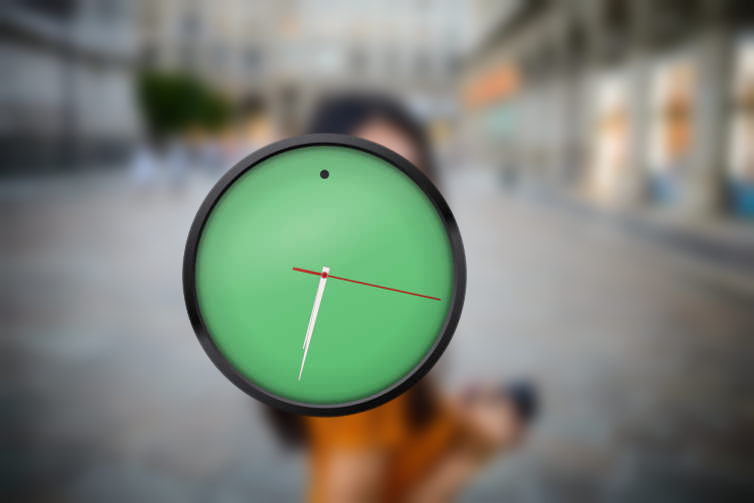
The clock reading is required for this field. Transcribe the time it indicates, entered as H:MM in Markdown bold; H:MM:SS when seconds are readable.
**6:32:17**
